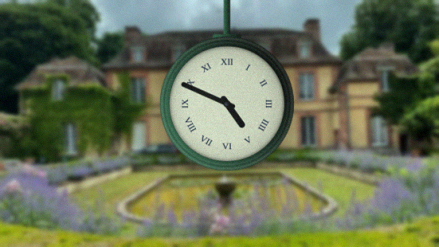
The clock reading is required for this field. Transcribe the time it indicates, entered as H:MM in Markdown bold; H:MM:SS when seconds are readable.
**4:49**
